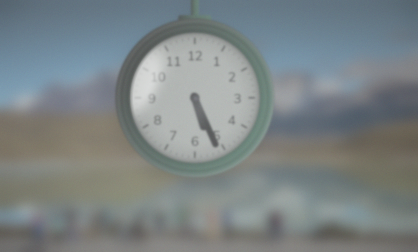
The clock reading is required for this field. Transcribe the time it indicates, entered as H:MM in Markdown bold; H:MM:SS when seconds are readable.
**5:26**
